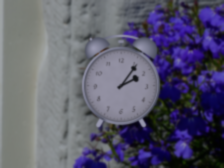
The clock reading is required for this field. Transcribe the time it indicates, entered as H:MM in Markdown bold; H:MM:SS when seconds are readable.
**2:06**
